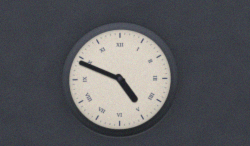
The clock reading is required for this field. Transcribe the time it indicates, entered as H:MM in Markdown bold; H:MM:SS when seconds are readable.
**4:49**
